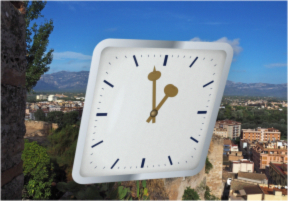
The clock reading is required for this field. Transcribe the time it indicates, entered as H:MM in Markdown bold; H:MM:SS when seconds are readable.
**12:58**
